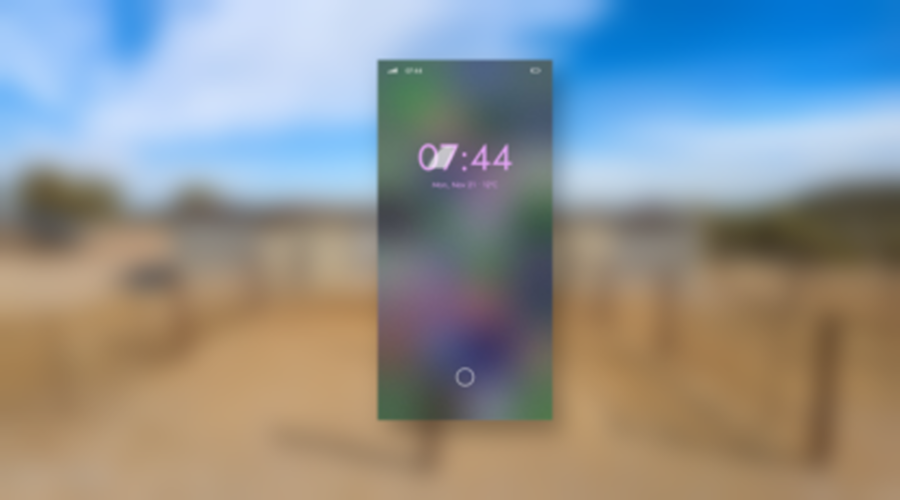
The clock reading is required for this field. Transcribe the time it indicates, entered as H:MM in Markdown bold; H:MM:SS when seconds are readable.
**7:44**
